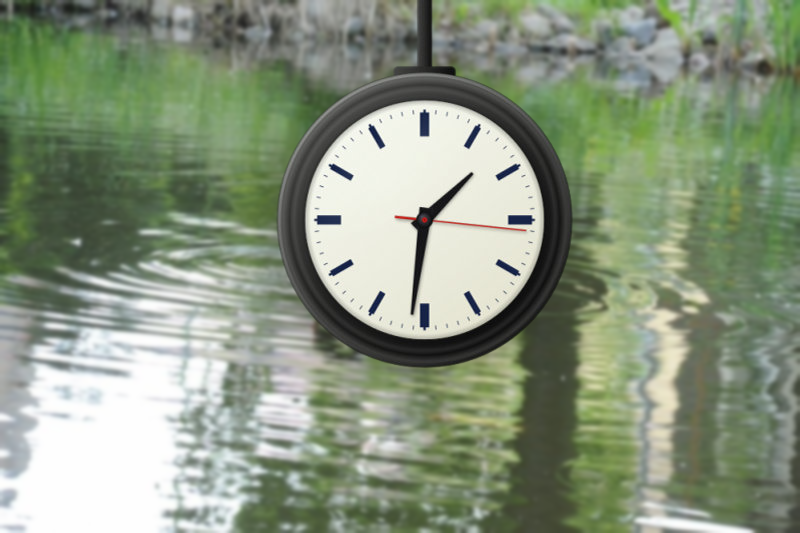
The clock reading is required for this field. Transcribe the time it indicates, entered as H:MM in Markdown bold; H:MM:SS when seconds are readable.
**1:31:16**
